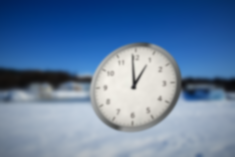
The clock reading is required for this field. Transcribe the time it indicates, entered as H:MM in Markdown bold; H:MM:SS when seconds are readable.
**12:59**
